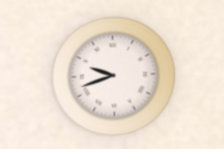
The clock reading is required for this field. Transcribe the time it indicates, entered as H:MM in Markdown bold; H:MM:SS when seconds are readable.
**9:42**
